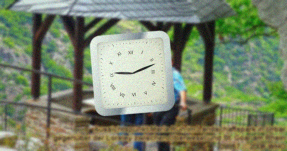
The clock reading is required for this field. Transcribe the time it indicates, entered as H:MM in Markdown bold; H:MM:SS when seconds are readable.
**9:12**
